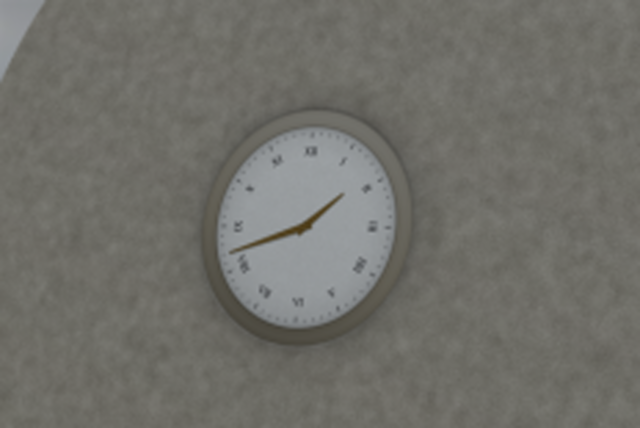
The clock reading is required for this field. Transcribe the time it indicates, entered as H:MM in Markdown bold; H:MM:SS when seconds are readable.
**1:42**
